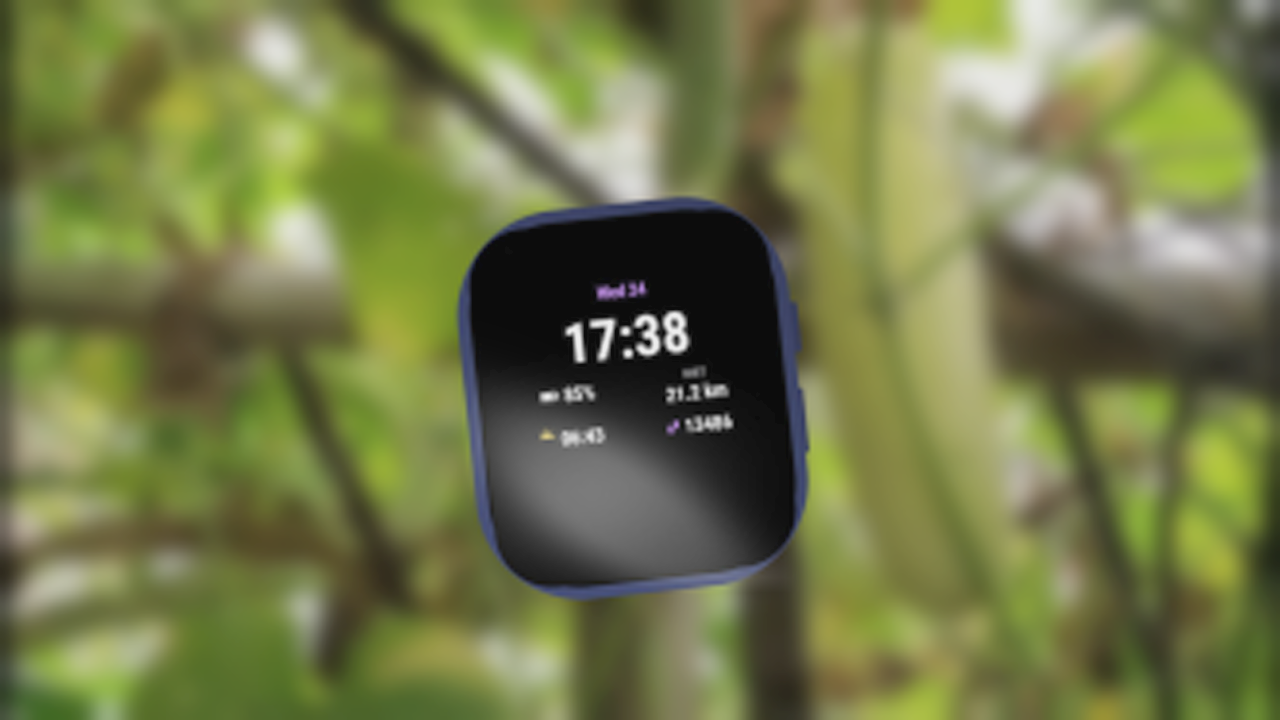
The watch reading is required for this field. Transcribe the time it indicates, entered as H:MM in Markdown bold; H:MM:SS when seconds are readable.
**17:38**
